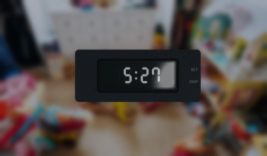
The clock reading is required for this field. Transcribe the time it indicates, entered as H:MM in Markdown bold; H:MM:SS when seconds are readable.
**5:27**
